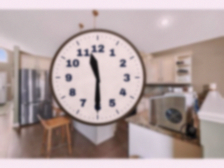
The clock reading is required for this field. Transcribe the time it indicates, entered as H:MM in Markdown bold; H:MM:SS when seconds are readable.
**11:30**
